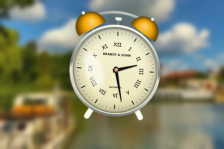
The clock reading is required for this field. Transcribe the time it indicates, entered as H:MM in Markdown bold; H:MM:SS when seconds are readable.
**2:28**
